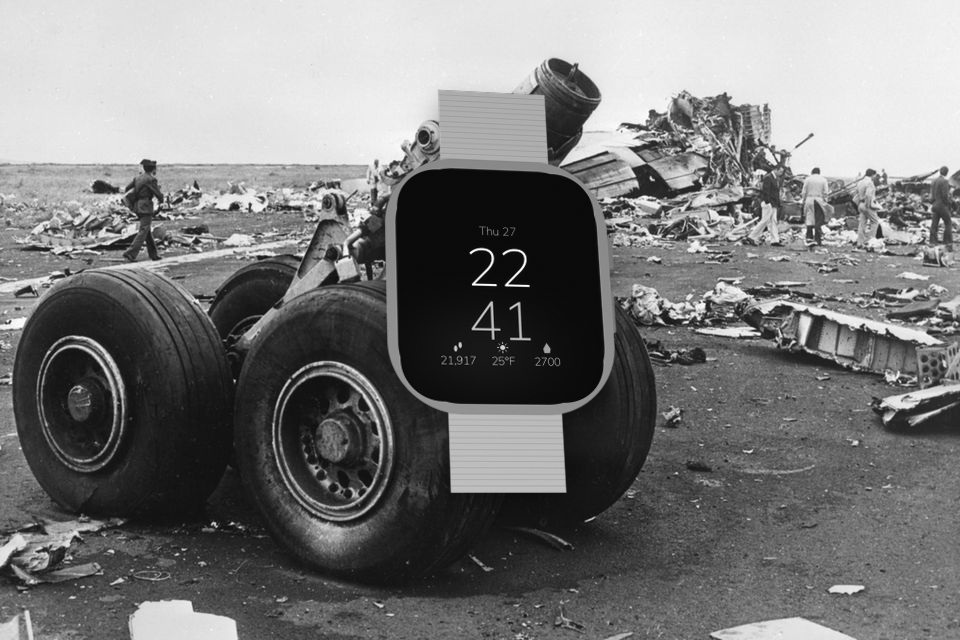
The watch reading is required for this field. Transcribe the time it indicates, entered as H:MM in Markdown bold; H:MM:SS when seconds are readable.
**22:41**
